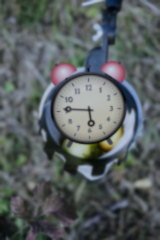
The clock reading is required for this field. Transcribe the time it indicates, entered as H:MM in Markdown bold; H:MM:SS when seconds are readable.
**5:46**
